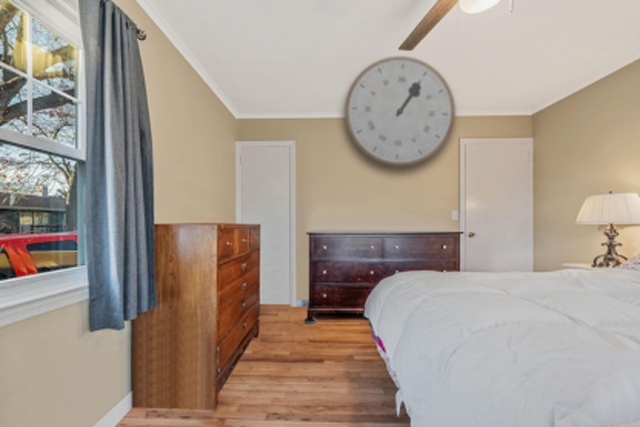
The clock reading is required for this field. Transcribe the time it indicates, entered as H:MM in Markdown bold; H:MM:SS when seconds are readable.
**1:05**
